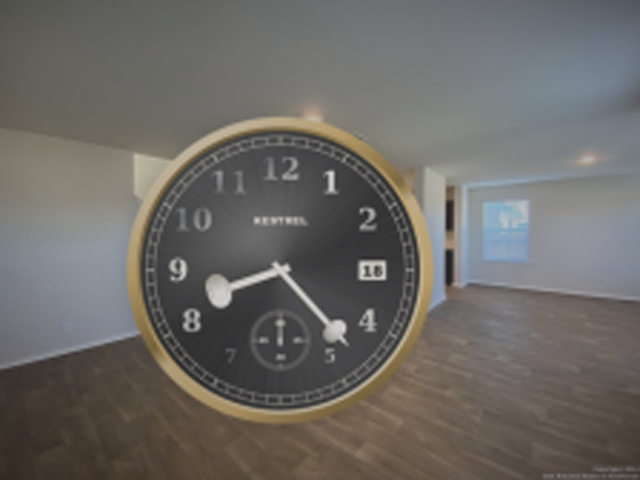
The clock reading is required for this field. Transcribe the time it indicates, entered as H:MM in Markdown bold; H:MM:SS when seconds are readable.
**8:23**
